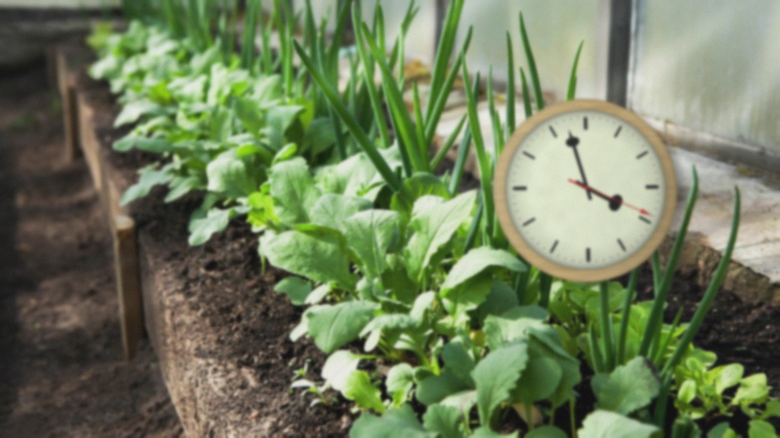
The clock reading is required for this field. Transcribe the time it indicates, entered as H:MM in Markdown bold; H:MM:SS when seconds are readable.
**3:57:19**
